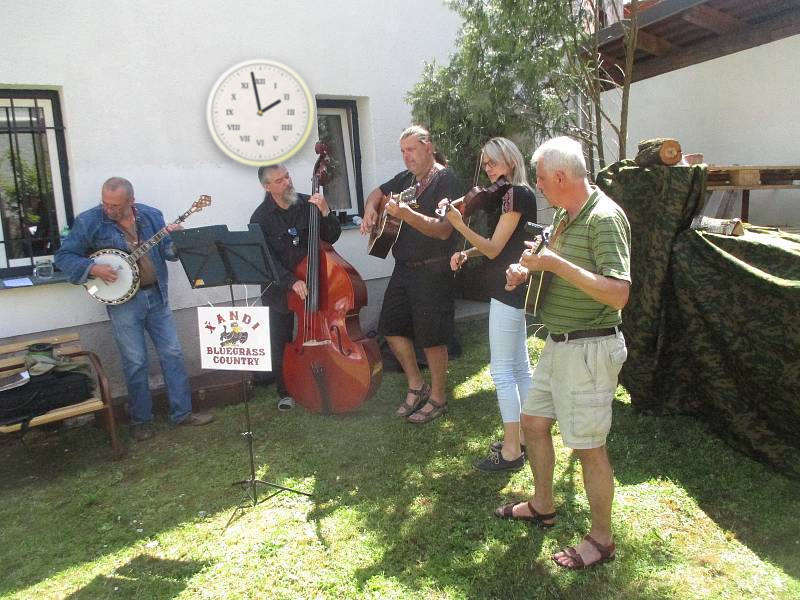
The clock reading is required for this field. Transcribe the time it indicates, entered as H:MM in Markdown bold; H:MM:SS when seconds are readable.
**1:58**
